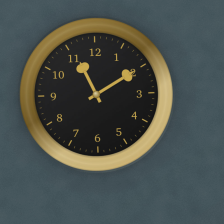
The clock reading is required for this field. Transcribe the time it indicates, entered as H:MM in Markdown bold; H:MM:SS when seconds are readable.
**11:10**
